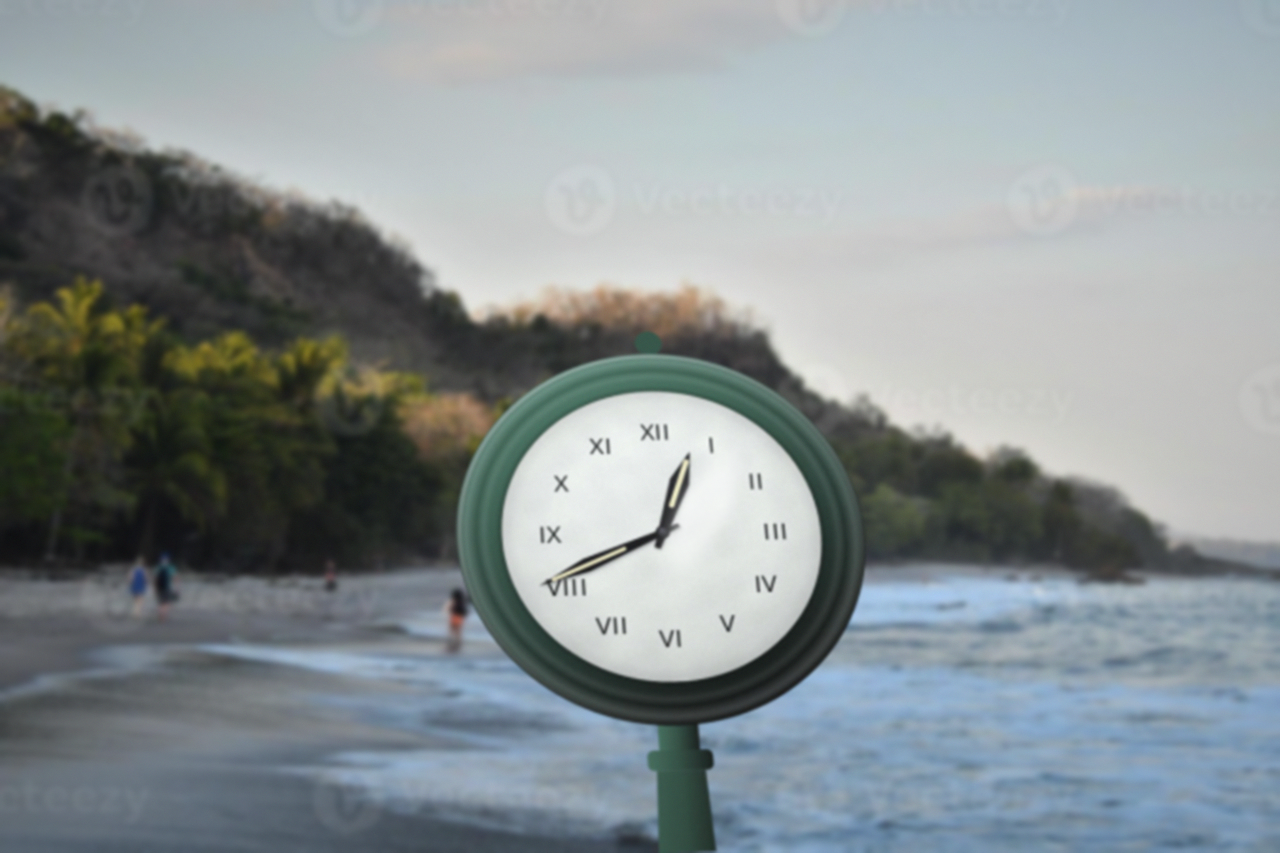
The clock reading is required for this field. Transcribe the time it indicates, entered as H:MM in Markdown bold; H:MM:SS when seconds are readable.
**12:41**
